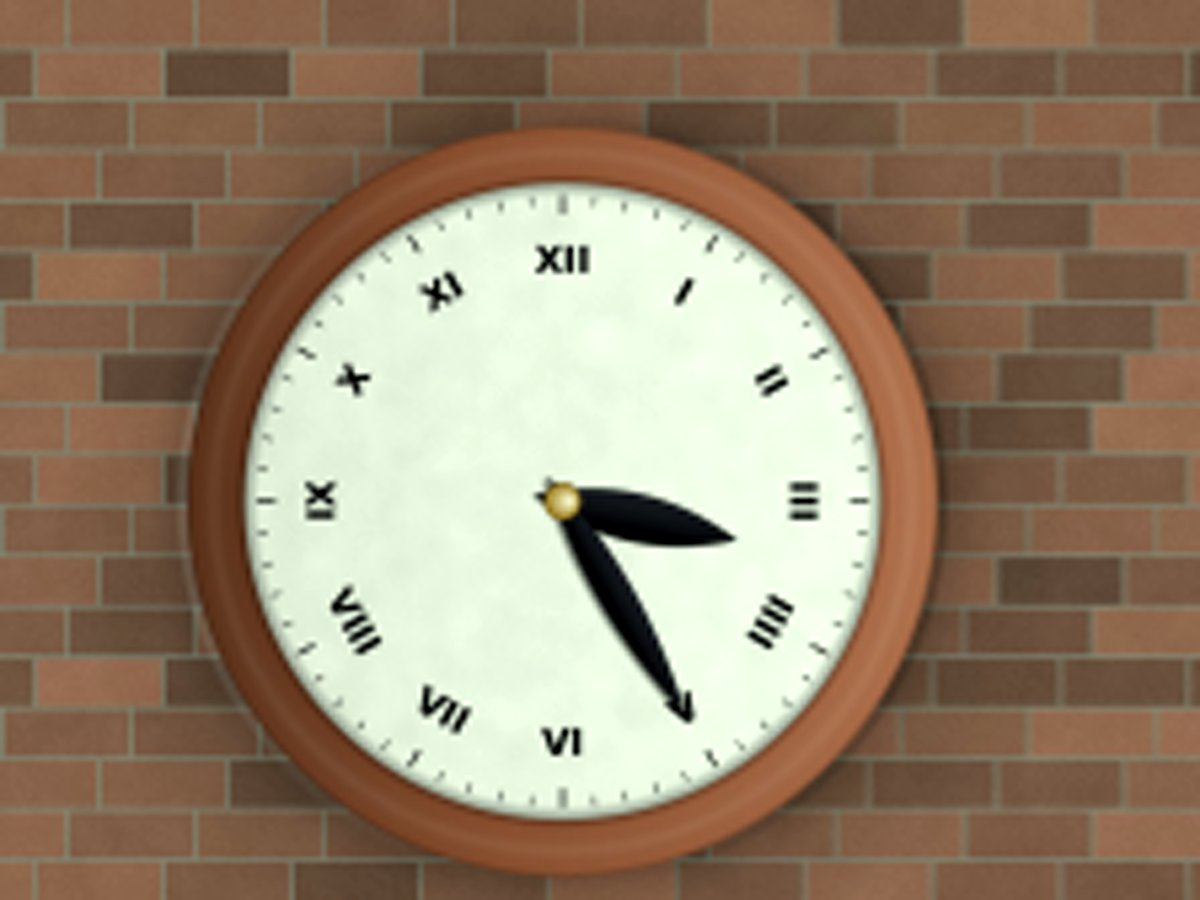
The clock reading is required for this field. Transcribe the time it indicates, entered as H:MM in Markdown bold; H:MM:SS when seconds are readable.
**3:25**
